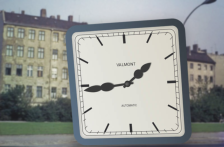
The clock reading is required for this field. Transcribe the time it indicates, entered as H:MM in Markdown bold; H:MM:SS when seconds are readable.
**1:44**
